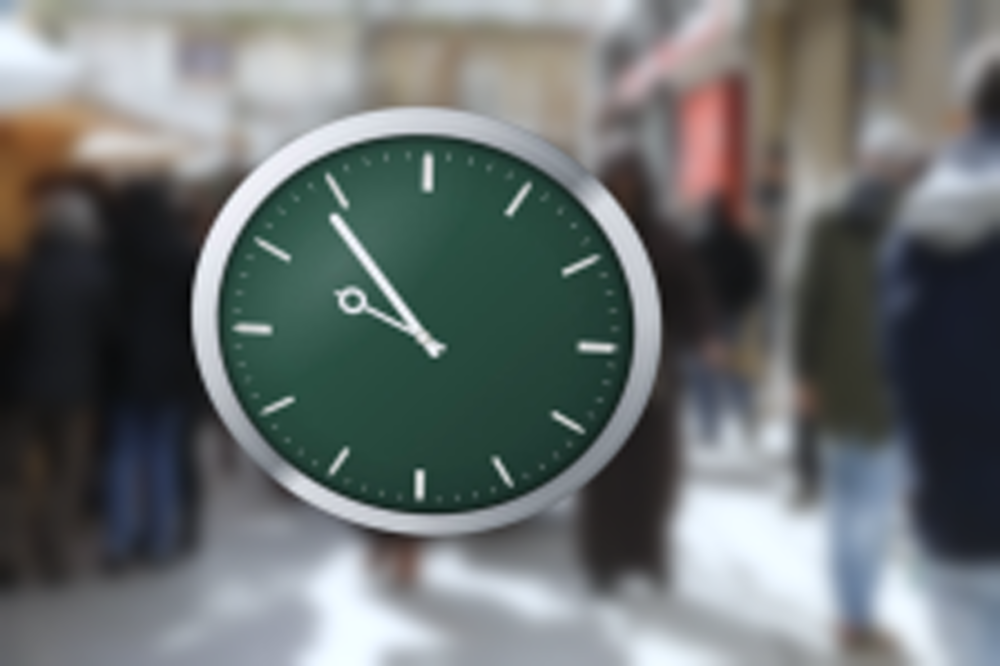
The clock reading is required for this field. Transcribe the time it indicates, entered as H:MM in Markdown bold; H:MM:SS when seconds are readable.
**9:54**
